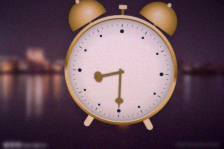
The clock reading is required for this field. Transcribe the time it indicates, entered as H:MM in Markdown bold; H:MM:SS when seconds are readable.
**8:30**
